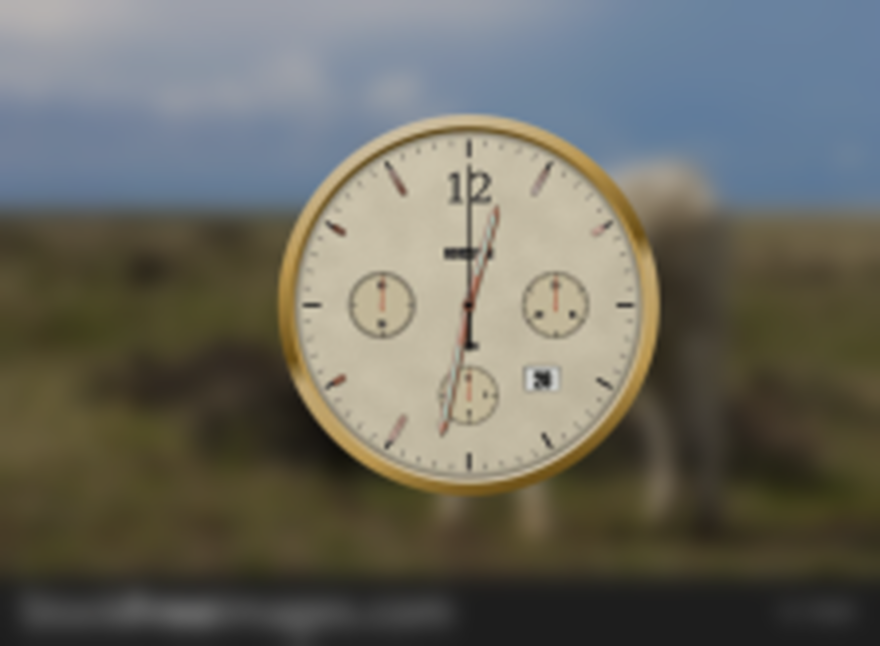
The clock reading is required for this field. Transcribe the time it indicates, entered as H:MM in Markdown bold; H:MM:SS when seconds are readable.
**12:32**
